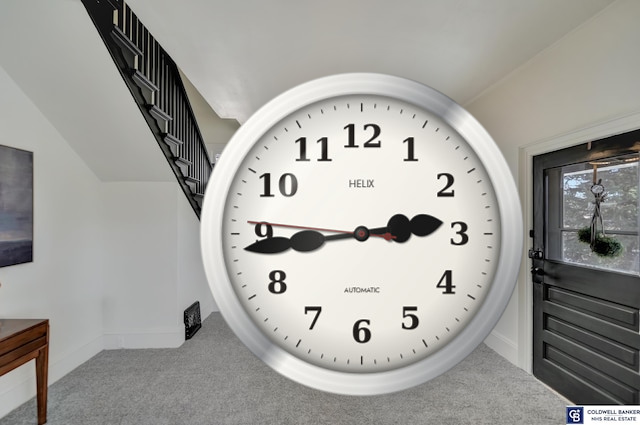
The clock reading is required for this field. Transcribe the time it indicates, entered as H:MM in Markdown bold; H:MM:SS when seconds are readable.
**2:43:46**
